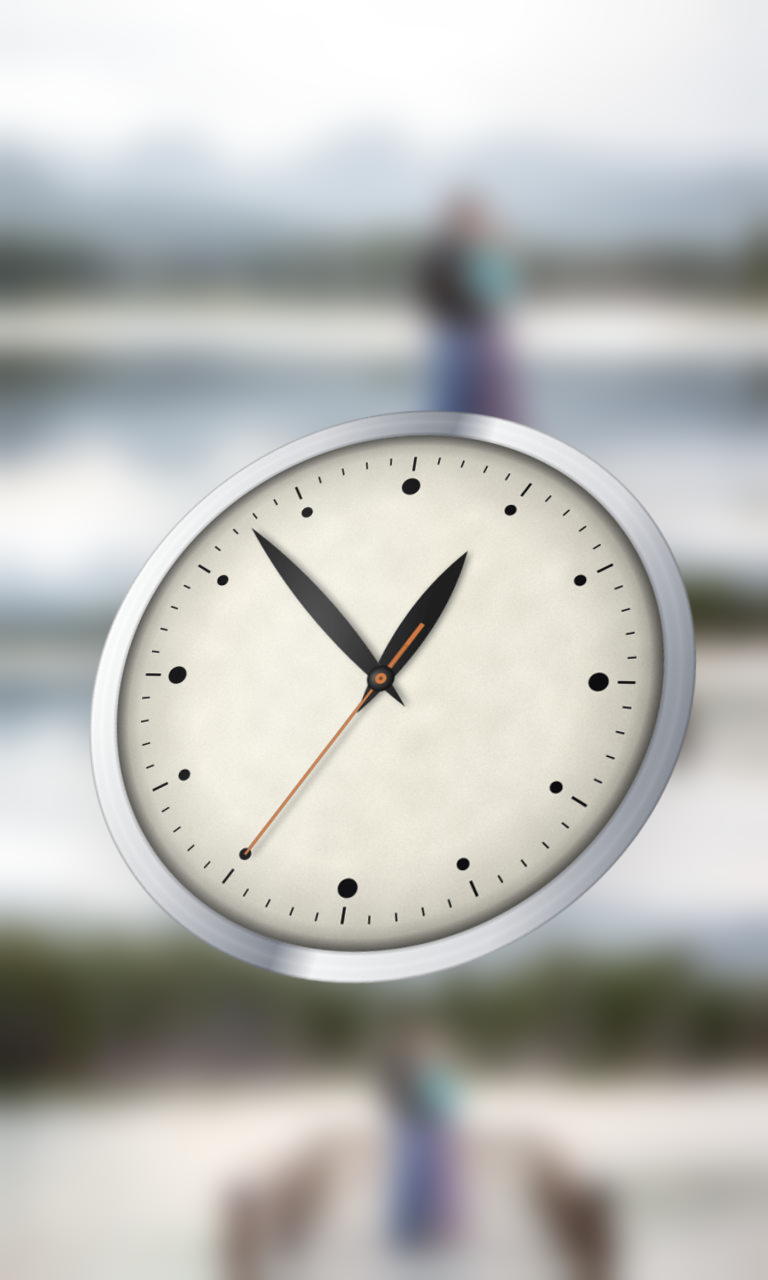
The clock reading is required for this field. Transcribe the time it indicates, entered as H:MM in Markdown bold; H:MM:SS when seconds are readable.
**12:52:35**
